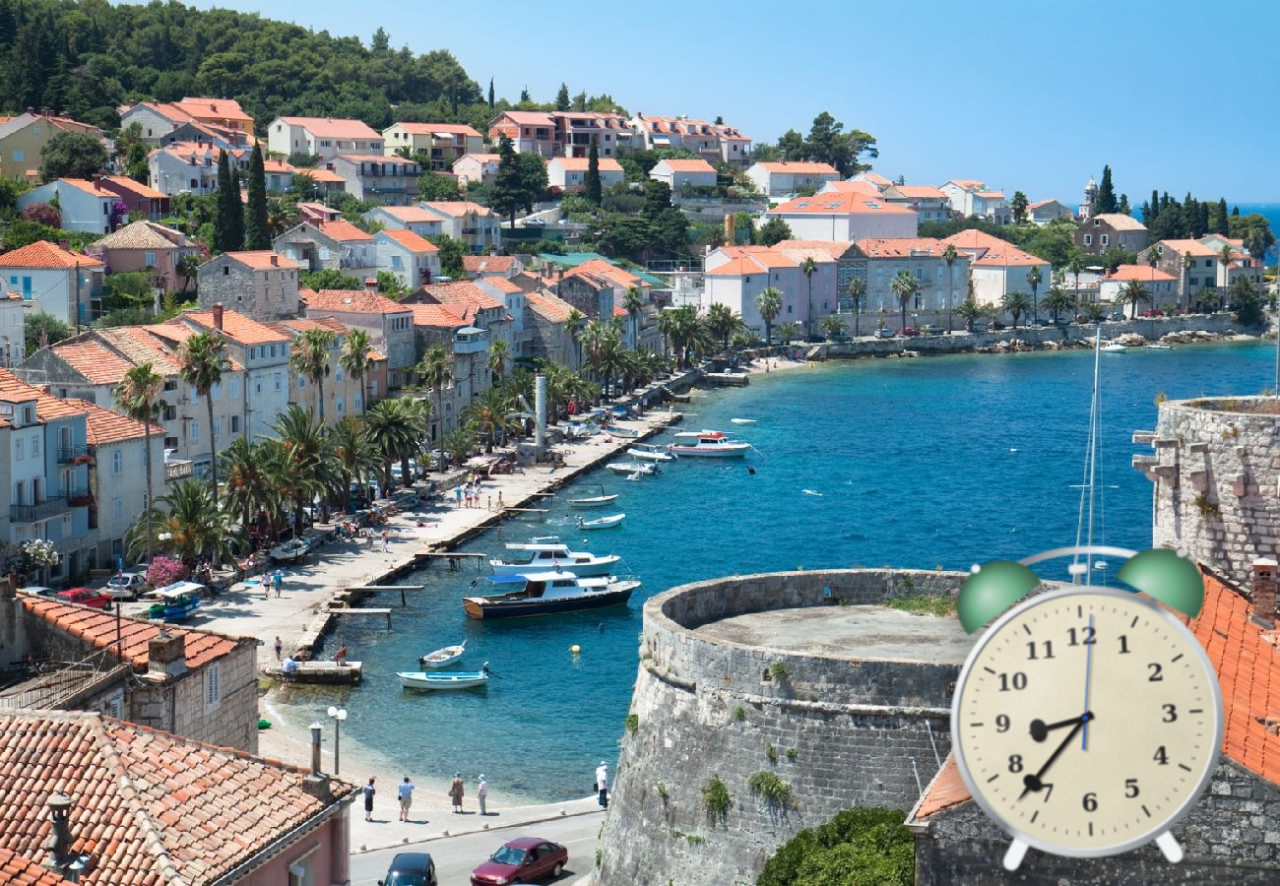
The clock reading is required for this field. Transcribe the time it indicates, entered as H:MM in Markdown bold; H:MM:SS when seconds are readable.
**8:37:01**
